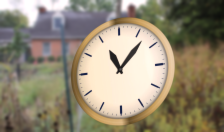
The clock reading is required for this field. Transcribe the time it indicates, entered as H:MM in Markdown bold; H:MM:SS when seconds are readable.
**11:07**
